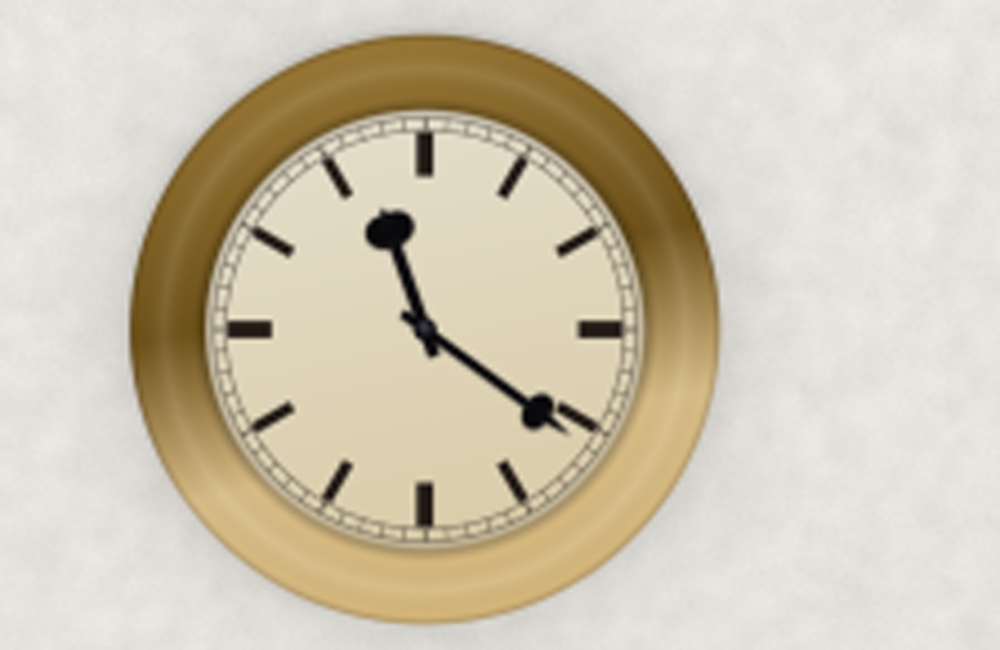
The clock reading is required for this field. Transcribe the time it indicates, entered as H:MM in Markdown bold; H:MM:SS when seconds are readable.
**11:21**
